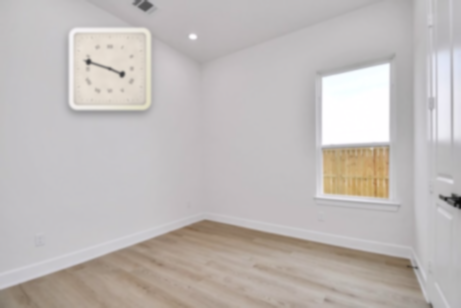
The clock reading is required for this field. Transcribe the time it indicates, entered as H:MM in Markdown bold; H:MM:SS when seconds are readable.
**3:48**
